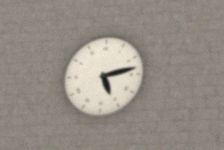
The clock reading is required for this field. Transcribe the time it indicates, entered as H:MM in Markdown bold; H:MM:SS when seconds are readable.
**5:13**
